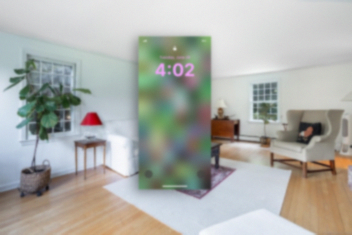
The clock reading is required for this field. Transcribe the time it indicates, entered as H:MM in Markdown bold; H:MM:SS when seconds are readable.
**4:02**
